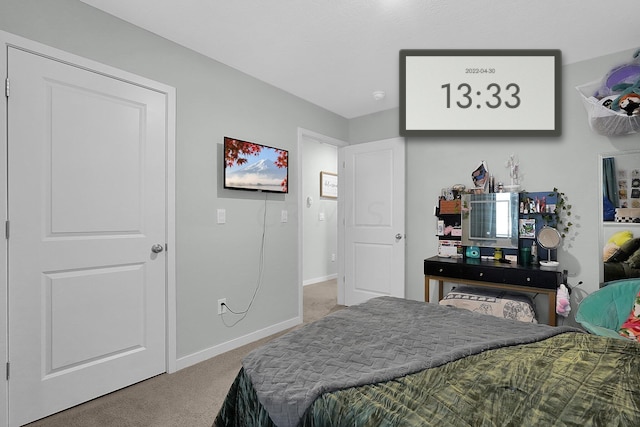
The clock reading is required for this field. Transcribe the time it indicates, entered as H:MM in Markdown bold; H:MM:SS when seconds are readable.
**13:33**
